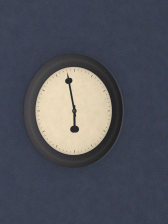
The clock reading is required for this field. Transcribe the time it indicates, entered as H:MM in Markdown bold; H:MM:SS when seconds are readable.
**5:58**
